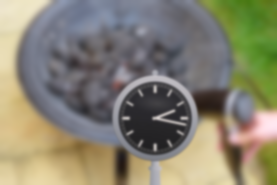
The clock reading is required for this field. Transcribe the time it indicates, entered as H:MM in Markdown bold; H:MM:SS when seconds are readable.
**2:17**
